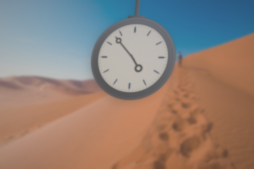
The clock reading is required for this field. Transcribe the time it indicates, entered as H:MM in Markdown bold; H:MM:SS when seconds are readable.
**4:53**
